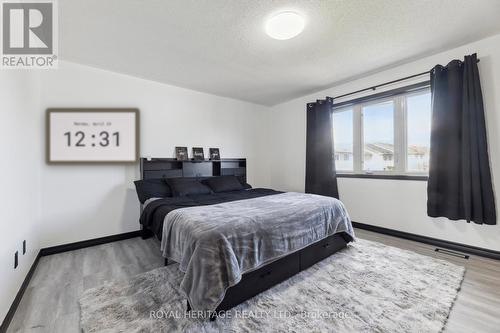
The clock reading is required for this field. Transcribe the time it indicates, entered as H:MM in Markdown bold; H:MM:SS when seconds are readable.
**12:31**
